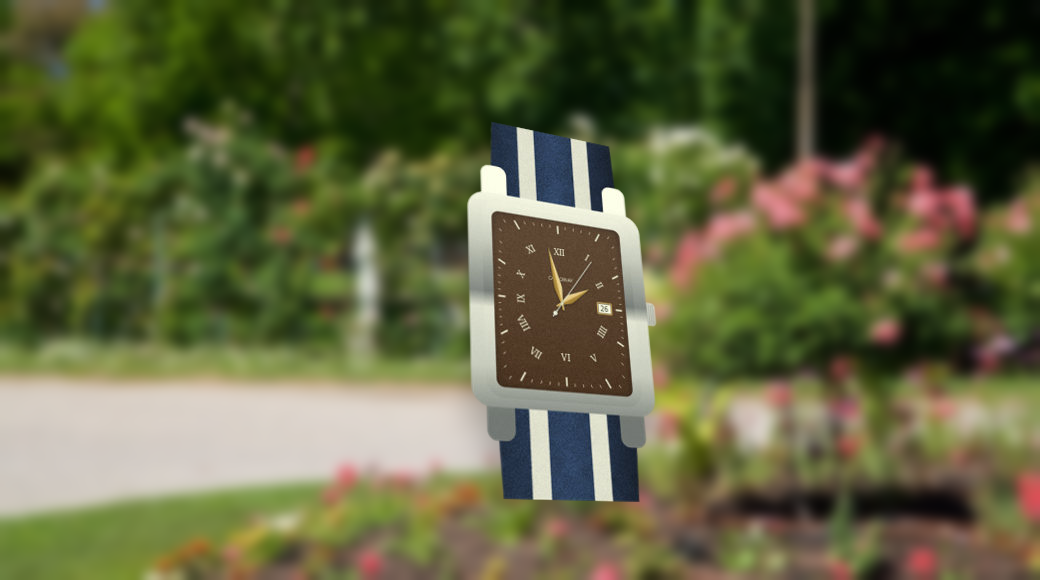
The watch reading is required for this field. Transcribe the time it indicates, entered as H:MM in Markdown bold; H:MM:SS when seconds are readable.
**1:58:06**
